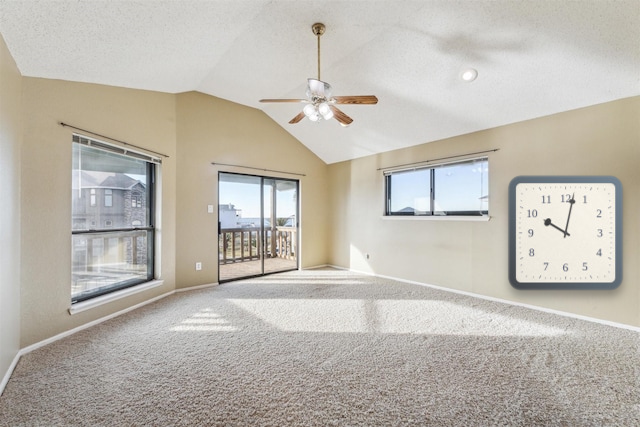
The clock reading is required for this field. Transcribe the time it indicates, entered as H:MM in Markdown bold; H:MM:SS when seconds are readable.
**10:02**
